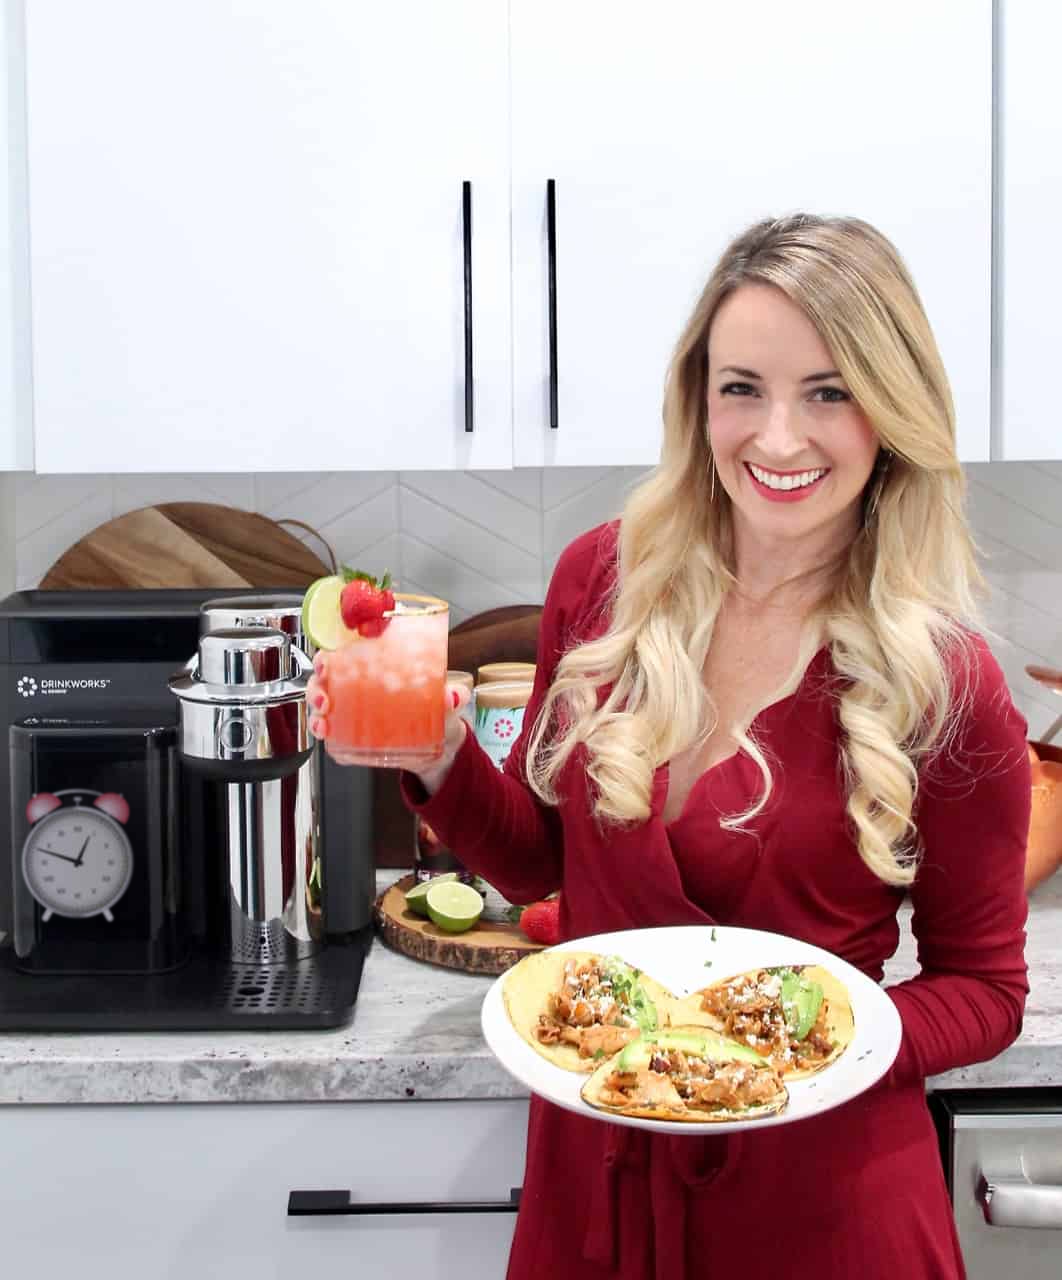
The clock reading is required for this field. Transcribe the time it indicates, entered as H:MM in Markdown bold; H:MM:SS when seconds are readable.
**12:48**
